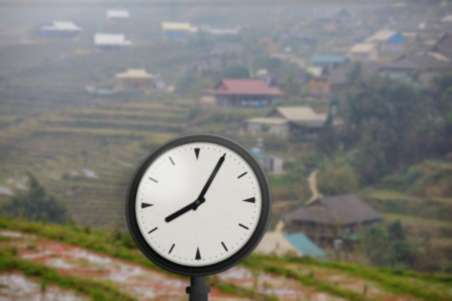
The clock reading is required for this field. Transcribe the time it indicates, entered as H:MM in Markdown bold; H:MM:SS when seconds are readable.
**8:05**
